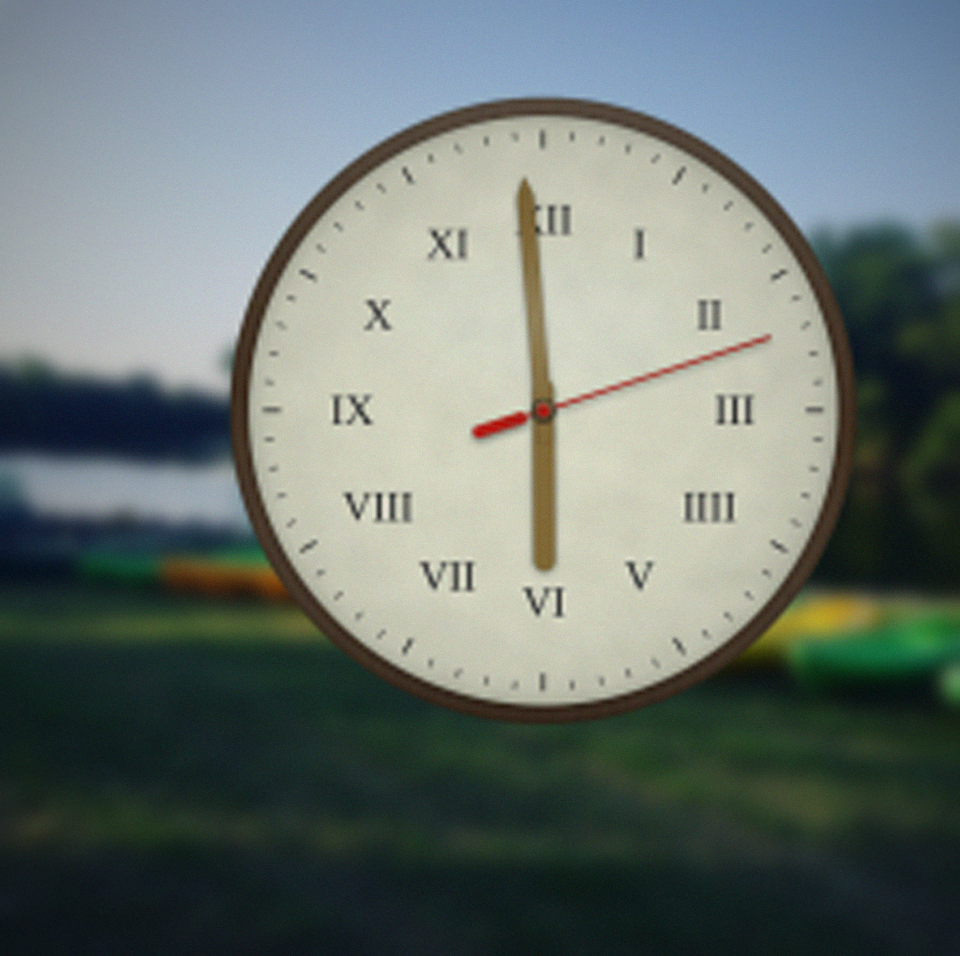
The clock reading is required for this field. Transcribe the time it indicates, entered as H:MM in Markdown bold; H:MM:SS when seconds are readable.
**5:59:12**
